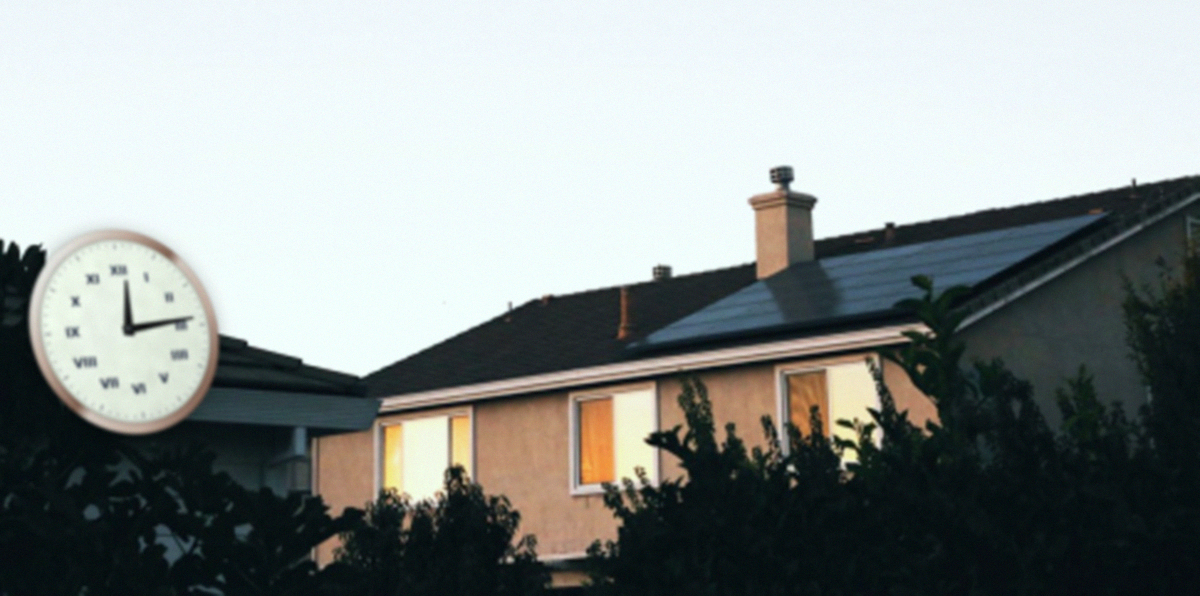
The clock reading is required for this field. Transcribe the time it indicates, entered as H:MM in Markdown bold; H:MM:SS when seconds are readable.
**12:14**
